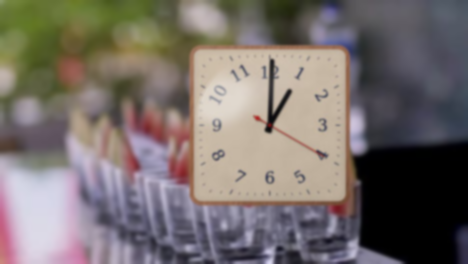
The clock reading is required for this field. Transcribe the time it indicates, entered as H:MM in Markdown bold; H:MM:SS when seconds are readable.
**1:00:20**
